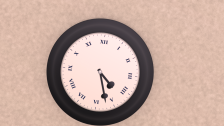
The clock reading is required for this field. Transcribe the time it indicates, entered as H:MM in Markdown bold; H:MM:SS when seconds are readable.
**4:27**
